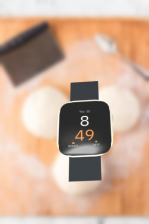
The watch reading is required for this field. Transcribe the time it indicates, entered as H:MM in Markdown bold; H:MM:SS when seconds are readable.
**8:49**
